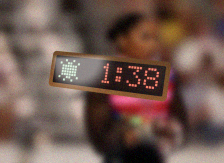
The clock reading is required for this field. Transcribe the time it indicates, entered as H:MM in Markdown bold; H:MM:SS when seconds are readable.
**1:38**
